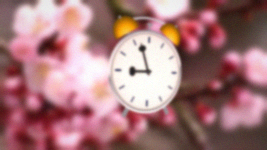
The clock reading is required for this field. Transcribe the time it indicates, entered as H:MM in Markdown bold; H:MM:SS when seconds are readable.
**8:57**
